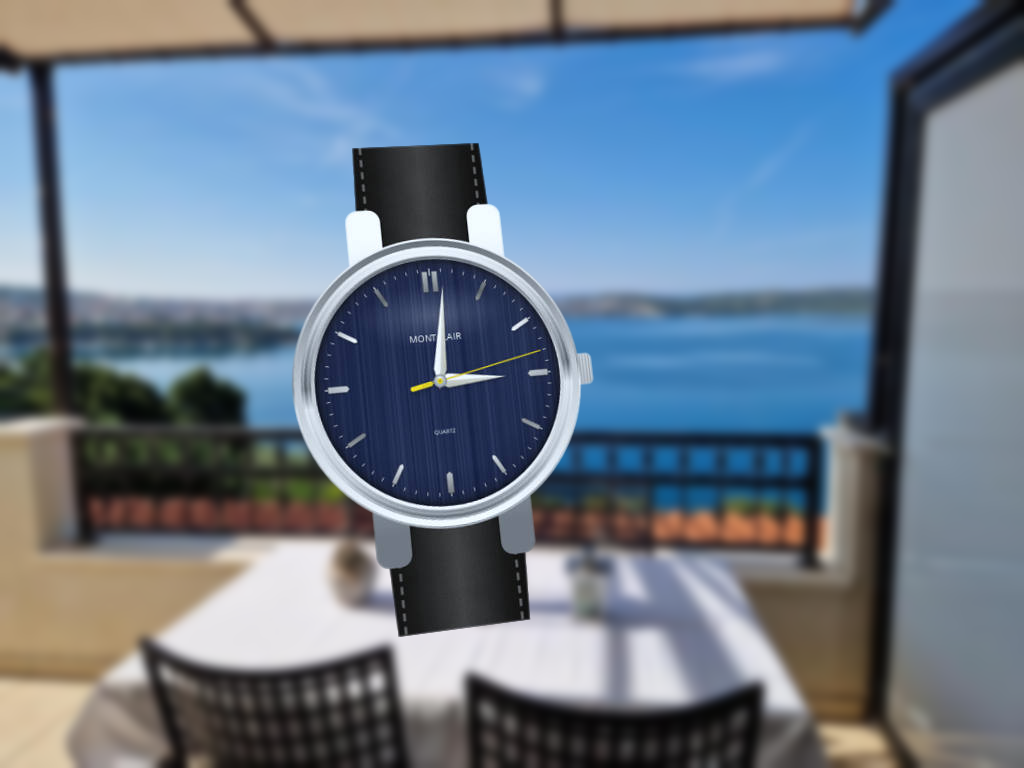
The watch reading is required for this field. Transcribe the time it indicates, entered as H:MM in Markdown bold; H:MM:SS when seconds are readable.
**3:01:13**
